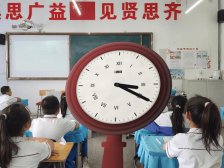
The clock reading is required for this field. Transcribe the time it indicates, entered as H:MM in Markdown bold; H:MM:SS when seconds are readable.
**3:20**
